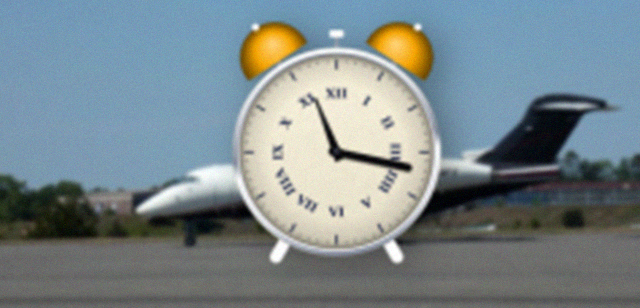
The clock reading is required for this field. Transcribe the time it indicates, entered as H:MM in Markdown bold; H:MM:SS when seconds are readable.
**11:17**
